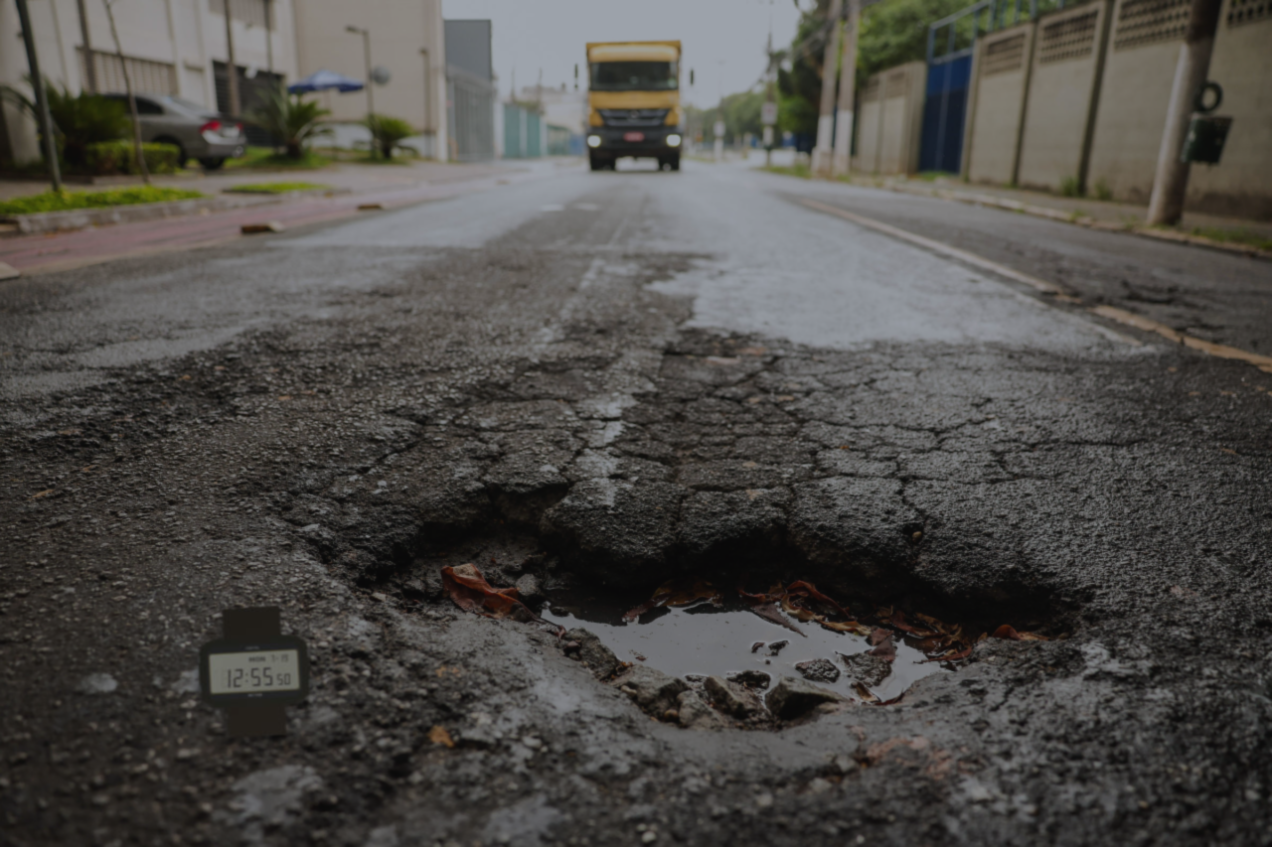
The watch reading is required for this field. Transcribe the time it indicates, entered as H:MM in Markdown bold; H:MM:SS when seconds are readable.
**12:55:50**
